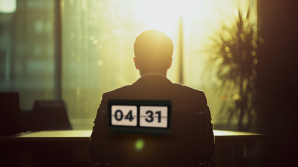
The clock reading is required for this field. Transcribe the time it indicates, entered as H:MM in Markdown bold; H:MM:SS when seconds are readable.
**4:31**
